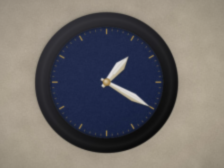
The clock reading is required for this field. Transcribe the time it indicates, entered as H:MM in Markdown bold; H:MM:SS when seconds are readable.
**1:20**
